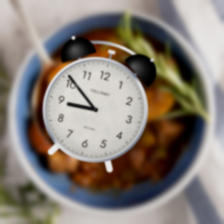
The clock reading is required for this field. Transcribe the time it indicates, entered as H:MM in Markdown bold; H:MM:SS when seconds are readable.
**8:51**
